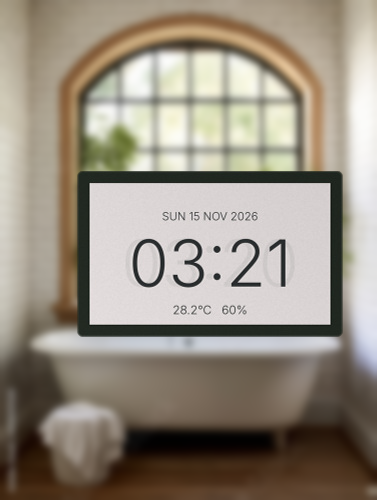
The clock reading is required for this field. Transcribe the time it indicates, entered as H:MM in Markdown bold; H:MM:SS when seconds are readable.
**3:21**
